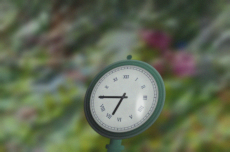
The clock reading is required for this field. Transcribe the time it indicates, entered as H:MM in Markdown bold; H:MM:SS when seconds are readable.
**6:45**
